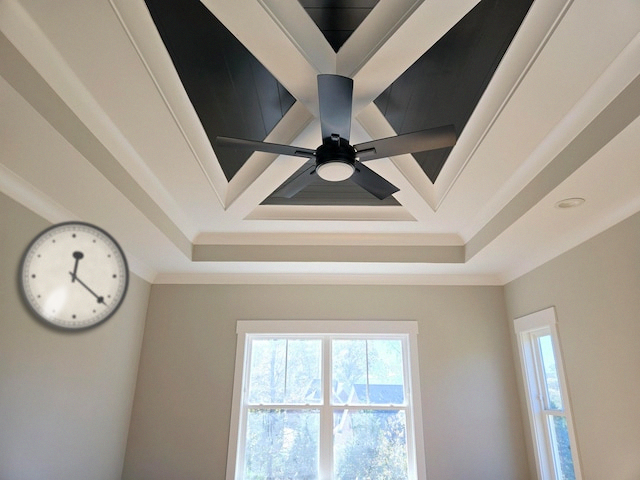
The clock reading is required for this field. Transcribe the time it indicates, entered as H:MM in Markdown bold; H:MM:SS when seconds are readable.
**12:22**
